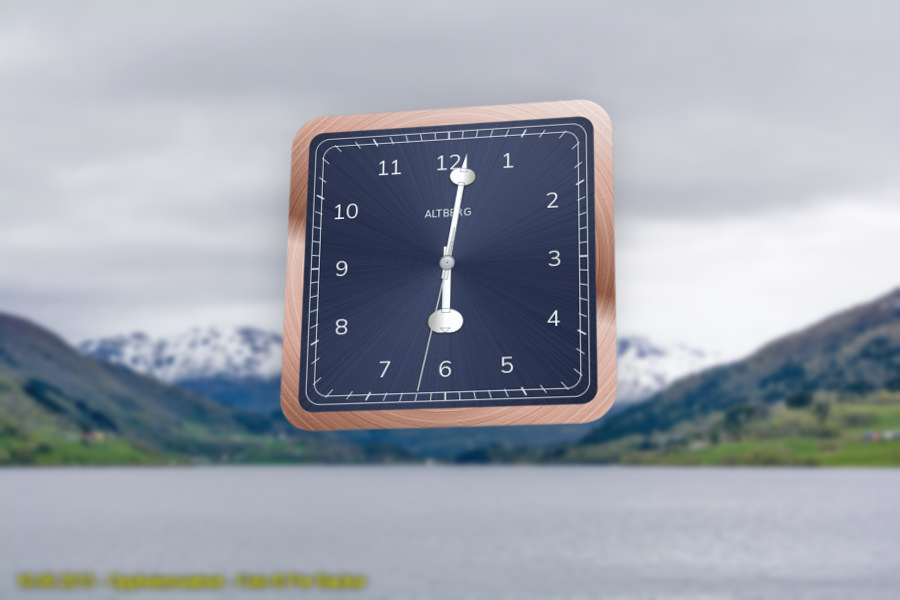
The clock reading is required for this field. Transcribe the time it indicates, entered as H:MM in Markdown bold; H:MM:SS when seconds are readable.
**6:01:32**
